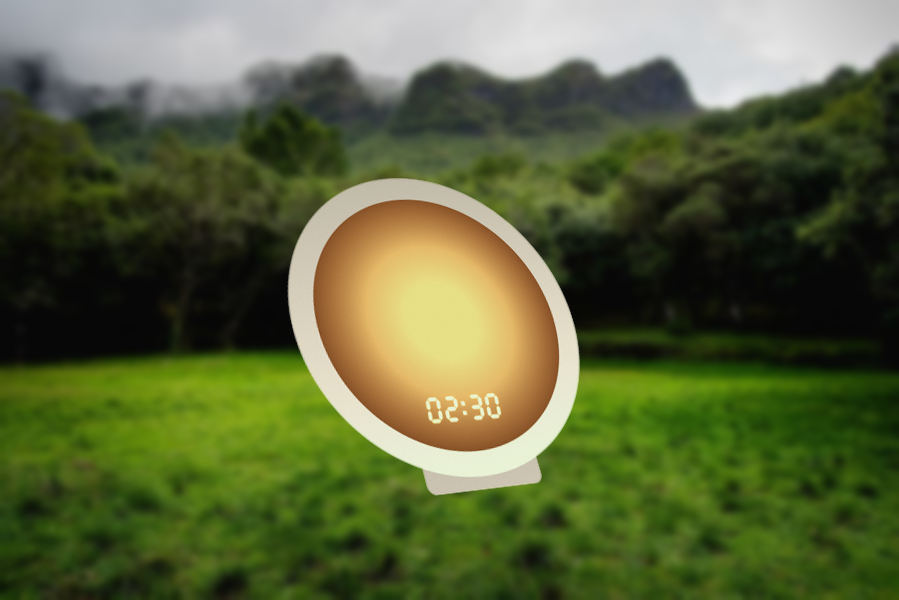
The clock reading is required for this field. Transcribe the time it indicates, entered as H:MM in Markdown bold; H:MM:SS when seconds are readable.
**2:30**
